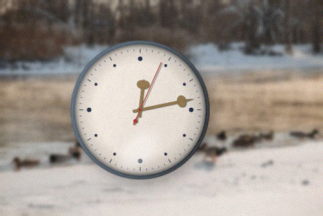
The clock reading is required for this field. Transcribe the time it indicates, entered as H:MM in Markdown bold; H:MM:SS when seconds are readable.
**12:13:04**
